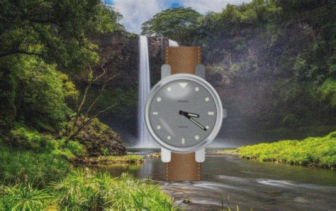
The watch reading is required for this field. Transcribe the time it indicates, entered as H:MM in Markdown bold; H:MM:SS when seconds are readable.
**3:21**
